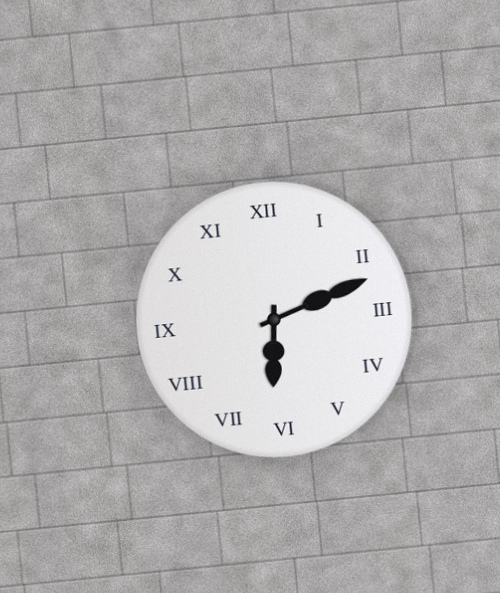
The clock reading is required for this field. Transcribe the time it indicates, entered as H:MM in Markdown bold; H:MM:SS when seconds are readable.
**6:12**
